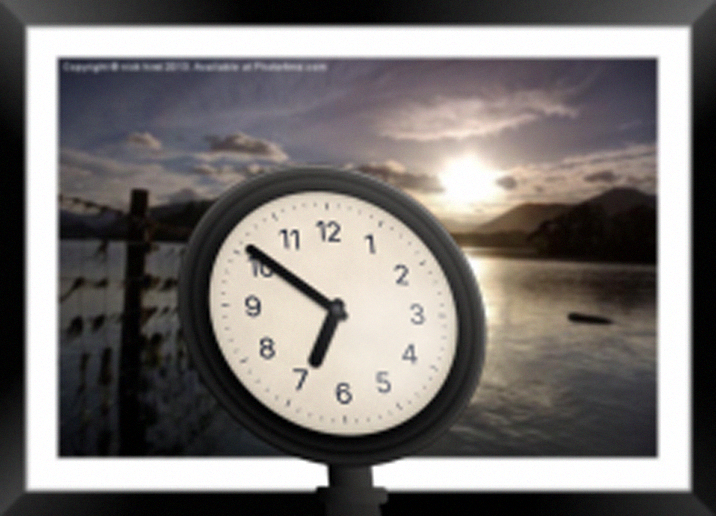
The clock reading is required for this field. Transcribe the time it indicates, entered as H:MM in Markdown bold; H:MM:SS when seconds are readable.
**6:51**
